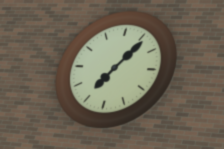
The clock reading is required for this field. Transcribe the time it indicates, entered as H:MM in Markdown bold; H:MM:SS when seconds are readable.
**7:06**
